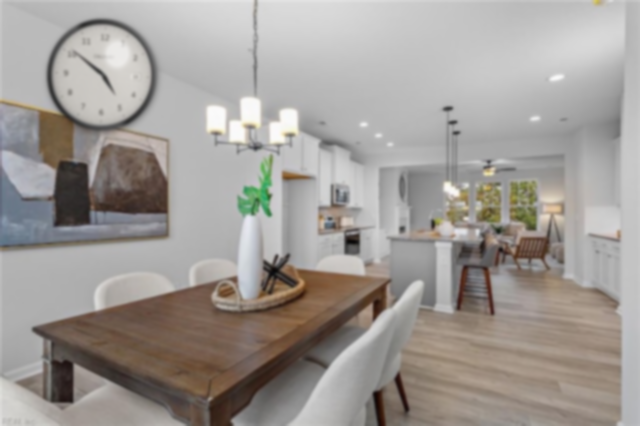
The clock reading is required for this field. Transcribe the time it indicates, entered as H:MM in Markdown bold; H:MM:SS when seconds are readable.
**4:51**
